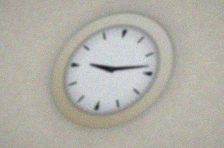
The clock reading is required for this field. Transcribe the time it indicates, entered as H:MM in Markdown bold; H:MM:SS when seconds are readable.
**9:13**
